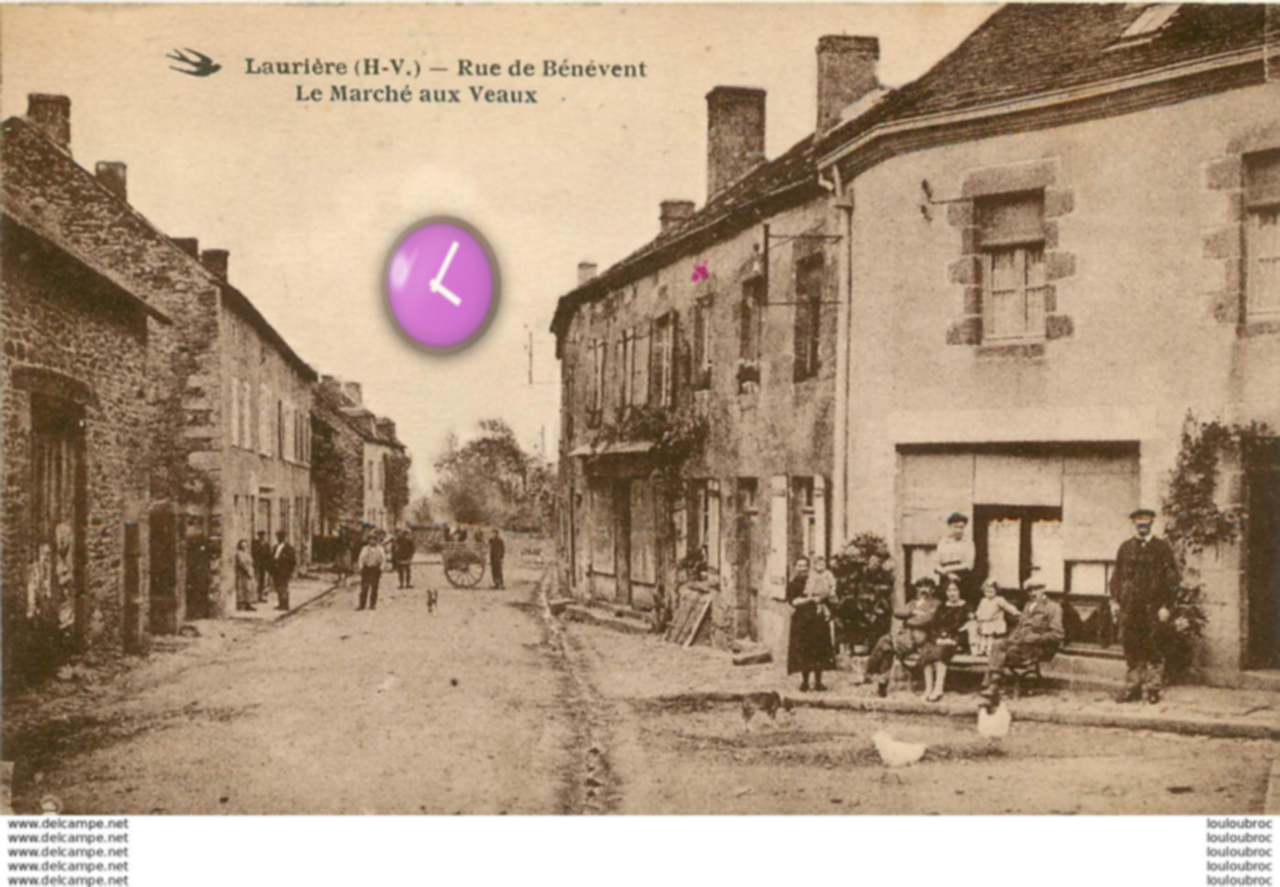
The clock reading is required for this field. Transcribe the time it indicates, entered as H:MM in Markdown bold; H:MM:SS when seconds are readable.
**4:05**
